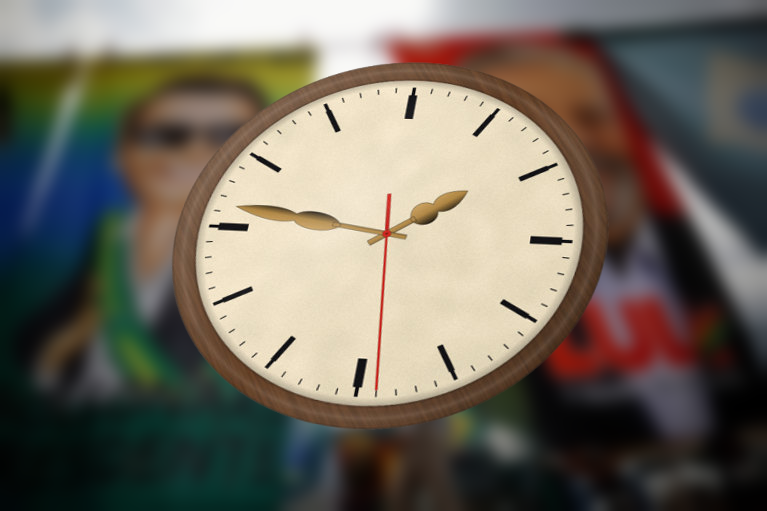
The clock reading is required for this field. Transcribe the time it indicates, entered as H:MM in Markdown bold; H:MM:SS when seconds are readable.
**1:46:29**
